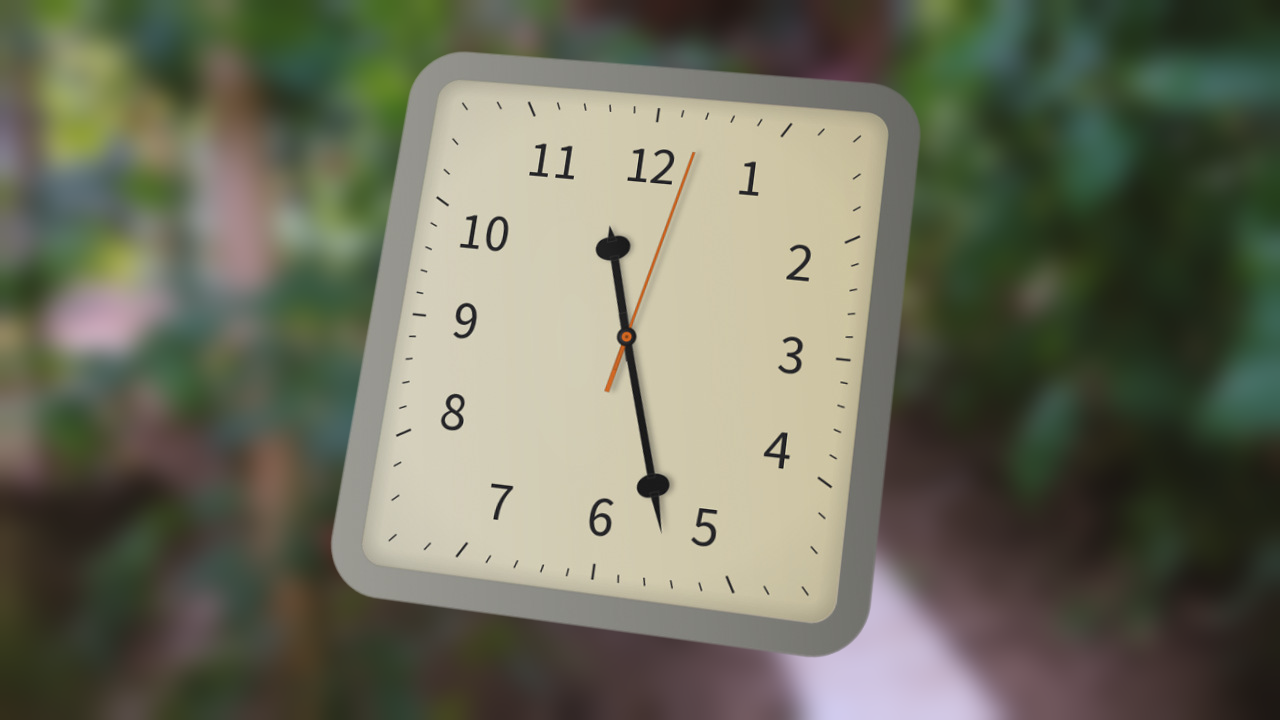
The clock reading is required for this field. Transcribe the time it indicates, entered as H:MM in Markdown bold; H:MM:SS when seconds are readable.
**11:27:02**
